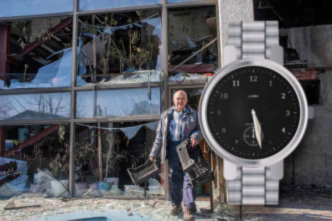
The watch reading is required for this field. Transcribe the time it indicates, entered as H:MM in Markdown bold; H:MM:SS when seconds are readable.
**5:28**
